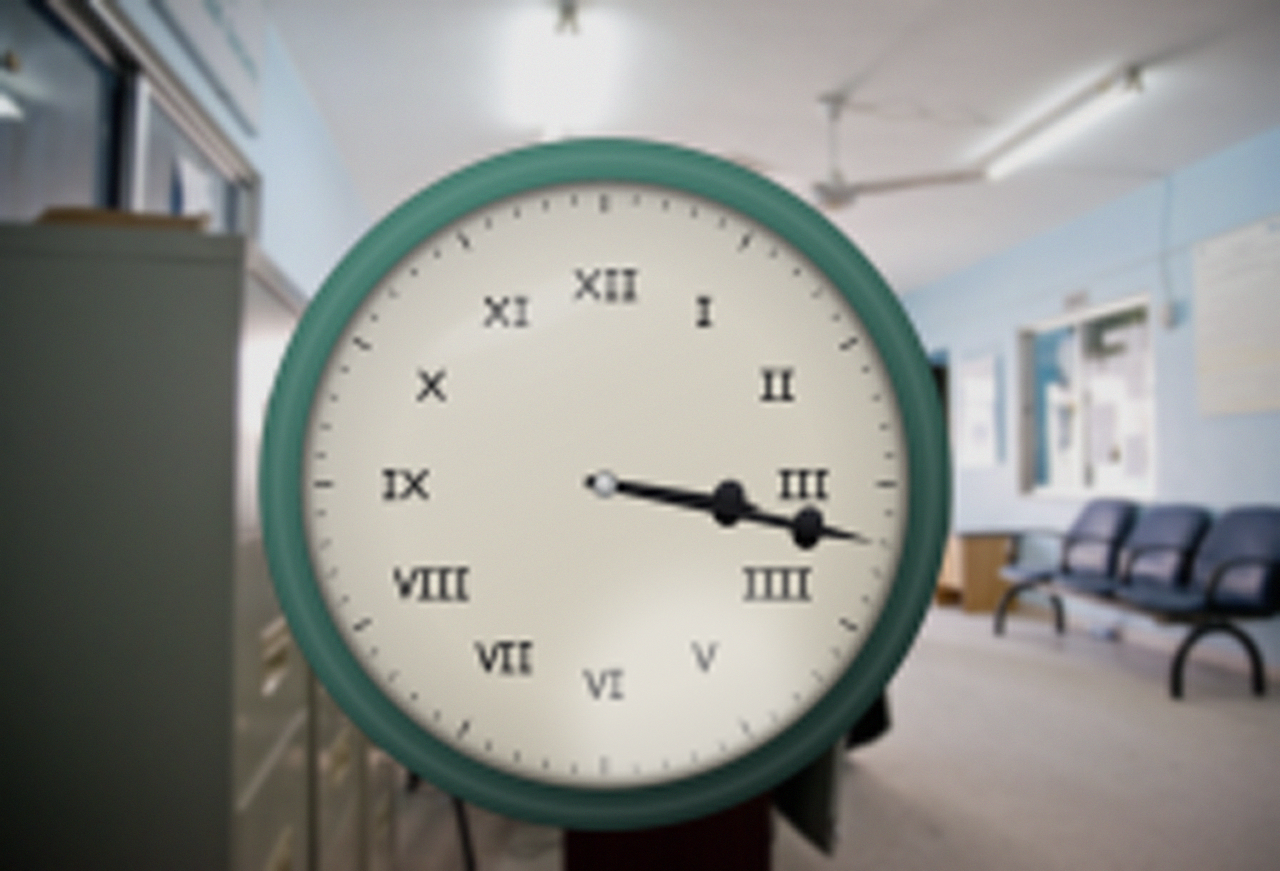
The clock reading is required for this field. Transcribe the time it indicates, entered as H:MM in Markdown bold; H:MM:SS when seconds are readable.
**3:17**
